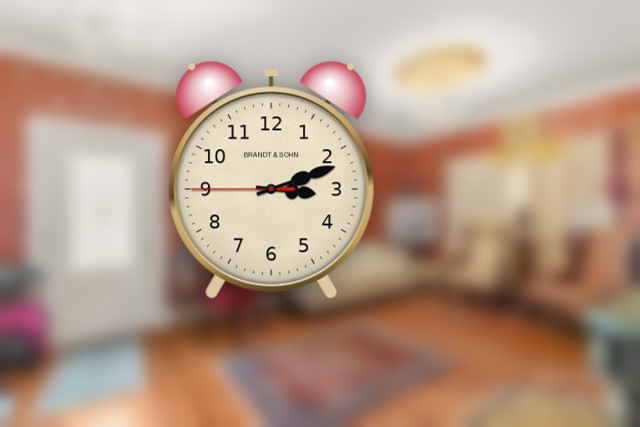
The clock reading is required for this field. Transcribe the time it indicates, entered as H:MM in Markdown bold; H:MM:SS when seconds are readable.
**3:11:45**
